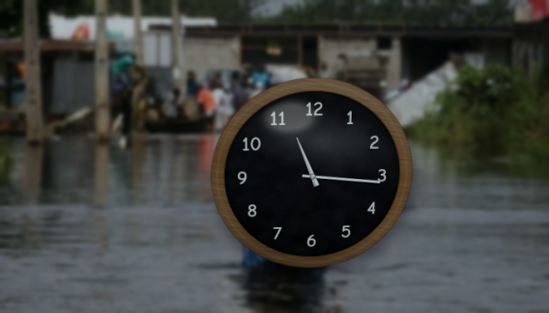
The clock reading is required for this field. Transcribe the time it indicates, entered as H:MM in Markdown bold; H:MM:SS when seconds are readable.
**11:16**
